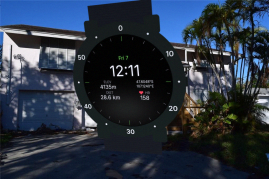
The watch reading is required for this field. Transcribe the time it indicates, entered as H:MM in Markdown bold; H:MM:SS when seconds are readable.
**12:11**
